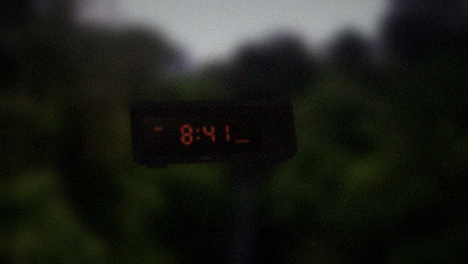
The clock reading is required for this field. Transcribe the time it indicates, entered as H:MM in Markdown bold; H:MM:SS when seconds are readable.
**8:41**
